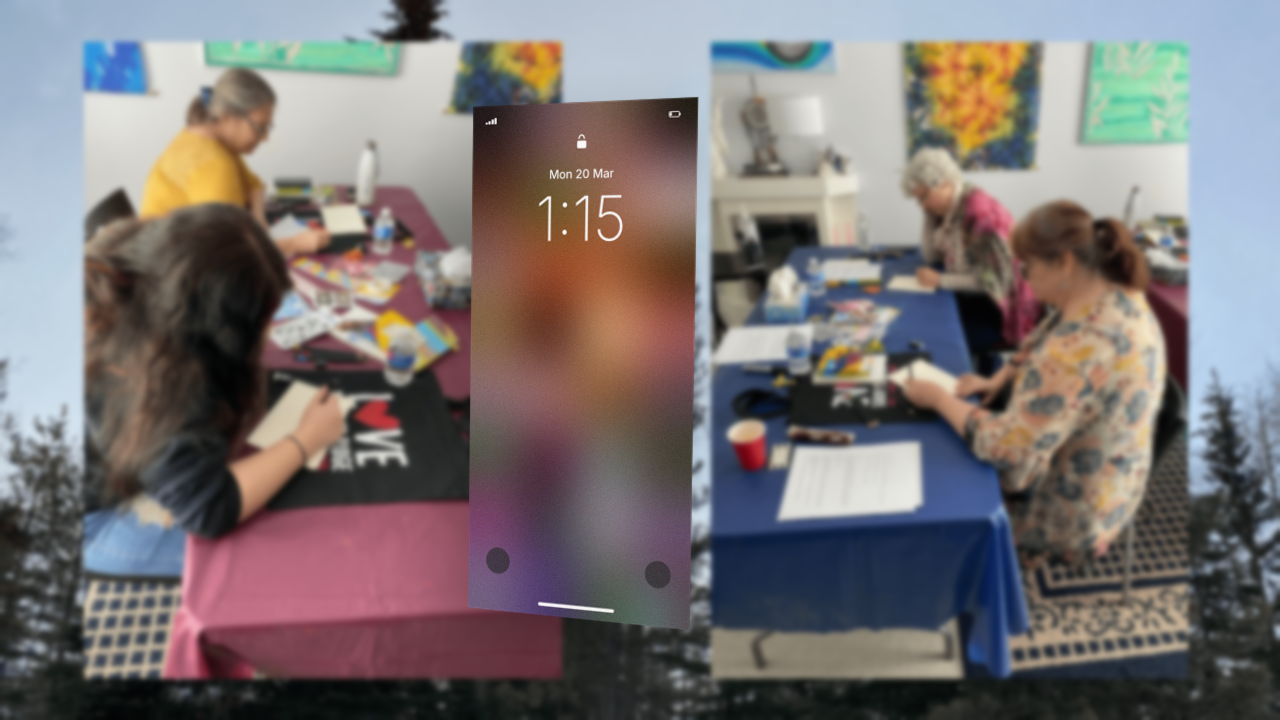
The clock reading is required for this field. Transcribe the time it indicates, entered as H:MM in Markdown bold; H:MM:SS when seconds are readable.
**1:15**
